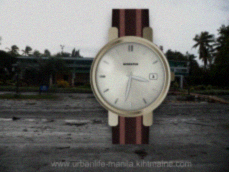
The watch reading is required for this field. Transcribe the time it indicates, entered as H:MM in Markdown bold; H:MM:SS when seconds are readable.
**3:32**
